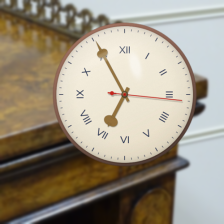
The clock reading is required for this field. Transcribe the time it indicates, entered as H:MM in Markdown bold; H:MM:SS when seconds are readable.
**6:55:16**
